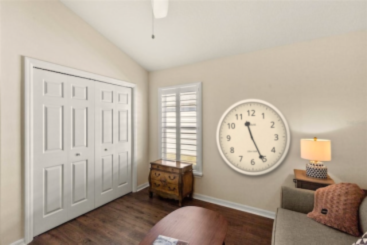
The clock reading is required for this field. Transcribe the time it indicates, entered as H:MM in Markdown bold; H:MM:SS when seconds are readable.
**11:26**
